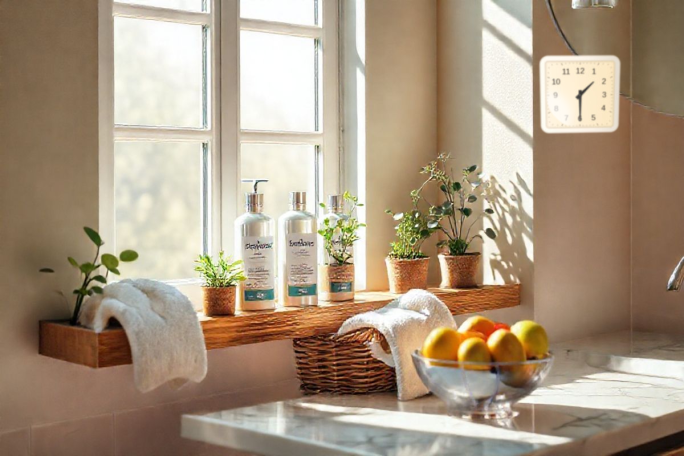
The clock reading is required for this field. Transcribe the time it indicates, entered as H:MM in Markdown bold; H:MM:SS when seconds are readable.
**1:30**
